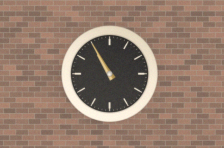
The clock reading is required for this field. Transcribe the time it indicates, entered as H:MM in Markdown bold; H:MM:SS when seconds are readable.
**10:55**
